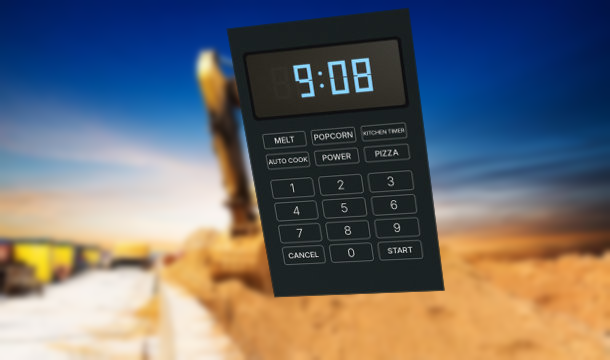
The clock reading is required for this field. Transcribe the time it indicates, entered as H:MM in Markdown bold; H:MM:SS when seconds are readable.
**9:08**
